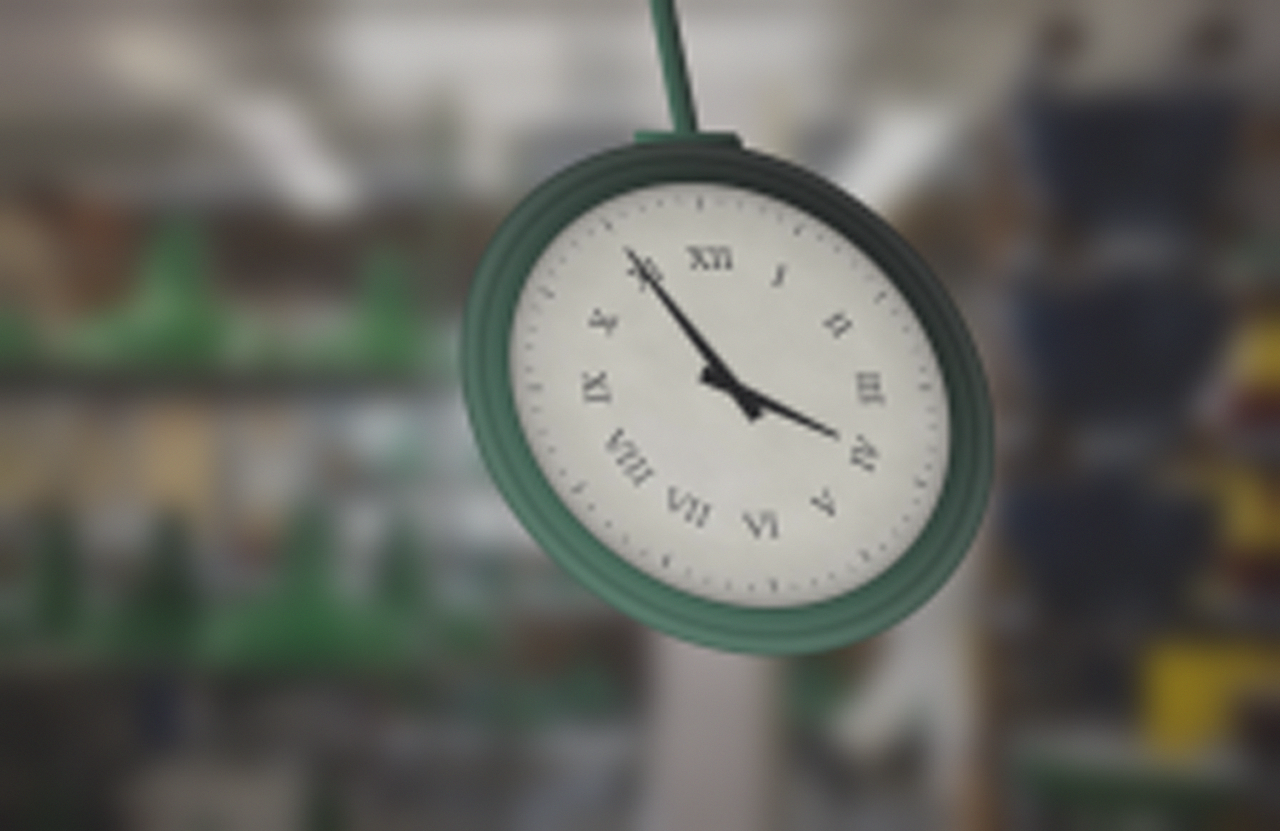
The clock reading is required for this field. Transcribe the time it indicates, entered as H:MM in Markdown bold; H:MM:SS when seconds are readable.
**3:55**
